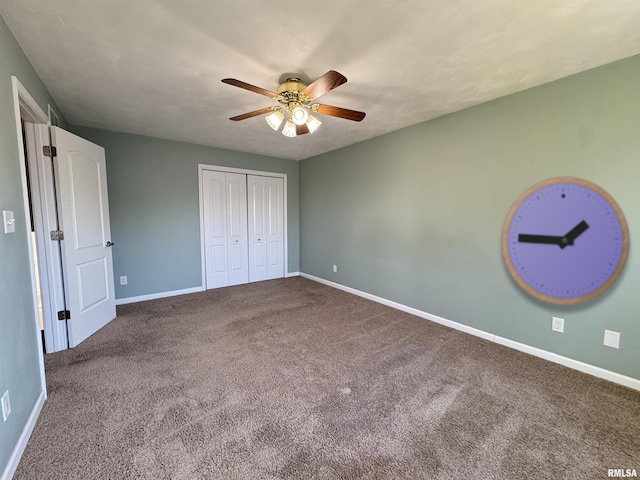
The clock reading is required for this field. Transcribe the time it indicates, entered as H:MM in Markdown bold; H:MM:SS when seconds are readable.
**1:46**
